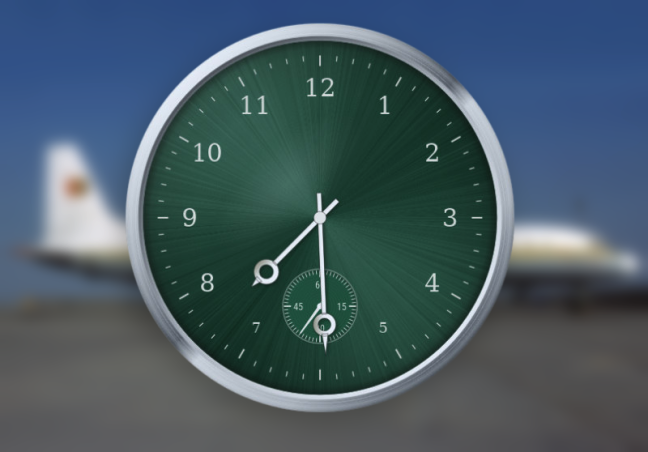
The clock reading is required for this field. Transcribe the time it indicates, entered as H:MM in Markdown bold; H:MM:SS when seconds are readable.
**7:29:36**
